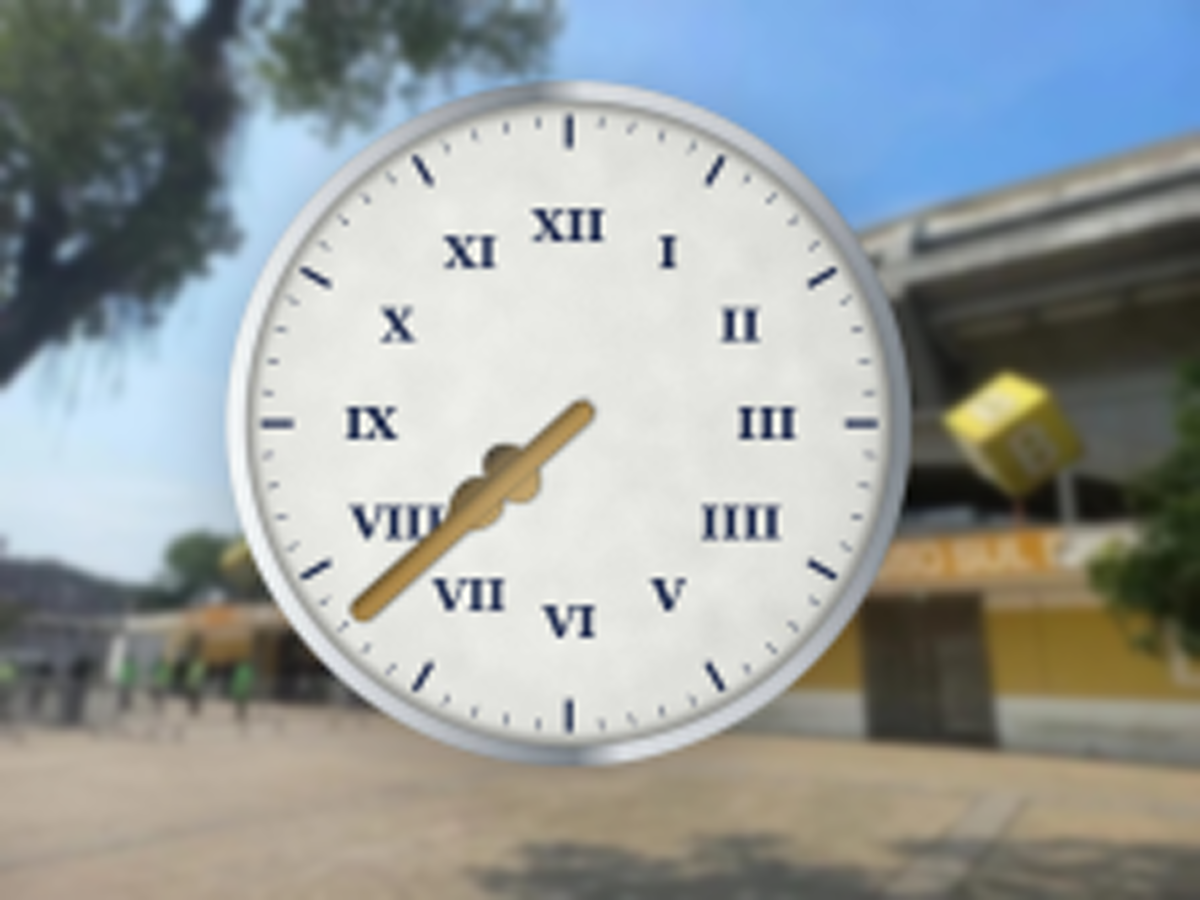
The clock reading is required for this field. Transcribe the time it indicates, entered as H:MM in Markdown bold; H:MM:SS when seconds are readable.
**7:38**
